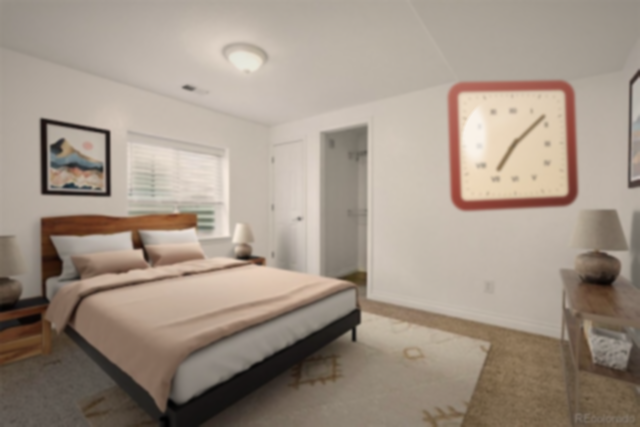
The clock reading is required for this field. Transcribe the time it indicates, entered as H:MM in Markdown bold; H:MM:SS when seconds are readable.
**7:08**
